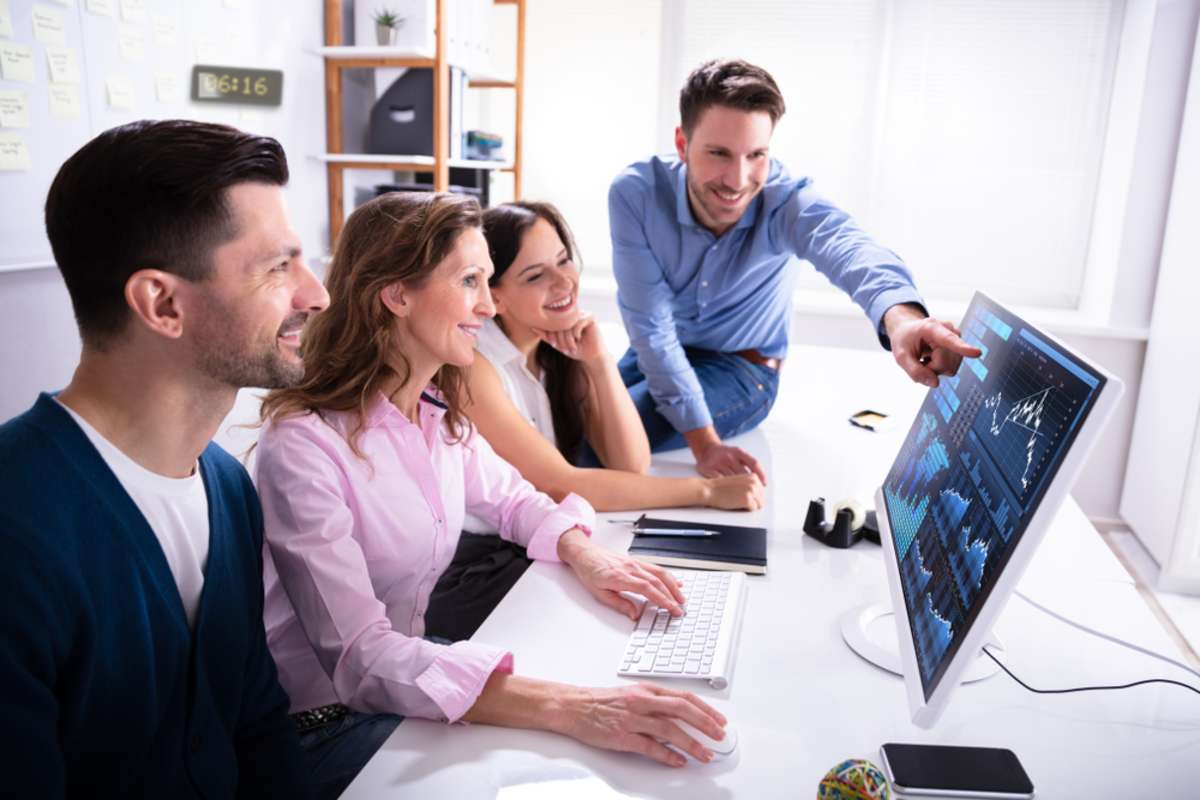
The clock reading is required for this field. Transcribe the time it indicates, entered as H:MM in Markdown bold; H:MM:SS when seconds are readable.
**6:16**
